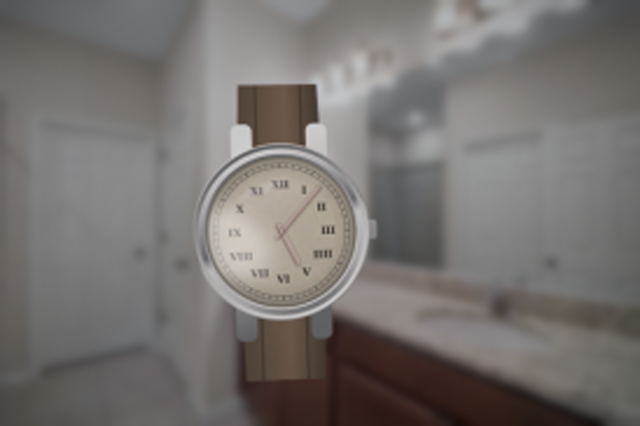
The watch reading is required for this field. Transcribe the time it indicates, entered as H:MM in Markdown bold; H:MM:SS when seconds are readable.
**5:07**
